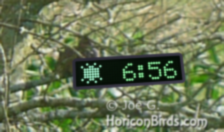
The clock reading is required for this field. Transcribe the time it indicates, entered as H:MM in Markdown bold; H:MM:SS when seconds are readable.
**6:56**
